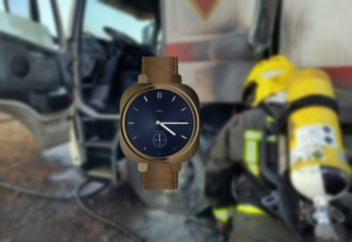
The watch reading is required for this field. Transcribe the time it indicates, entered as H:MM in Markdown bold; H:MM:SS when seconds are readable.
**4:15**
